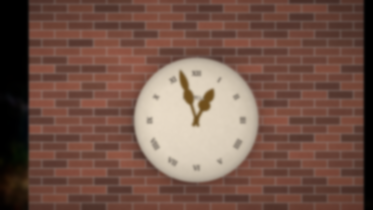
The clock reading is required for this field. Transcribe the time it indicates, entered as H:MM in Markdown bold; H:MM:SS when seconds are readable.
**12:57**
